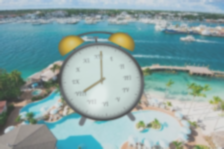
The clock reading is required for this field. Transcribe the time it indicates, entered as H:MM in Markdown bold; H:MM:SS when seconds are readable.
**8:01**
